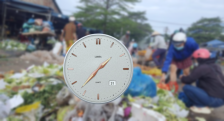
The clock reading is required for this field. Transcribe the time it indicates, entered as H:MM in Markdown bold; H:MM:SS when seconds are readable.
**1:37**
